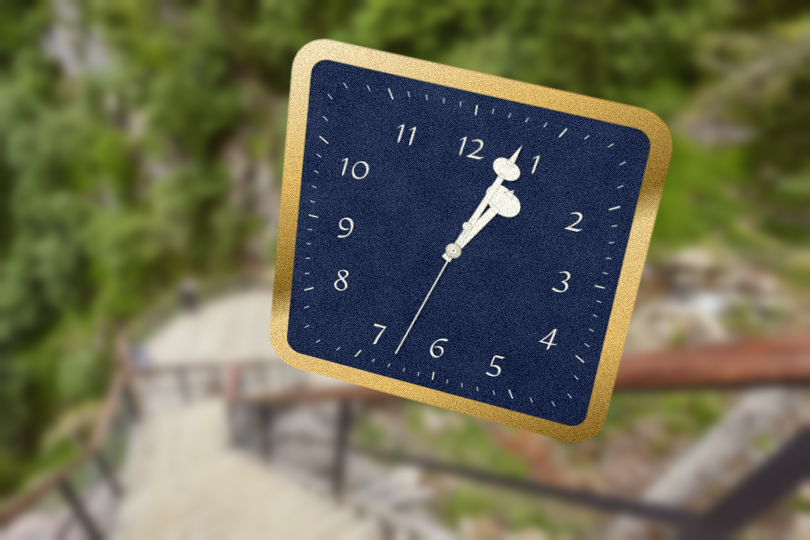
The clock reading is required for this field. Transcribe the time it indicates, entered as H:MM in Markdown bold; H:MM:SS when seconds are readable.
**1:03:33**
